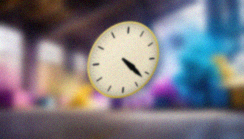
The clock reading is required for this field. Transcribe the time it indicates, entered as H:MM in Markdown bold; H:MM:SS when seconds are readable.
**4:22**
